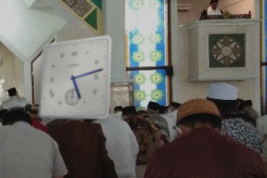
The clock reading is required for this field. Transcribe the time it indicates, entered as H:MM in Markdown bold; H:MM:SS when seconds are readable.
**5:13**
